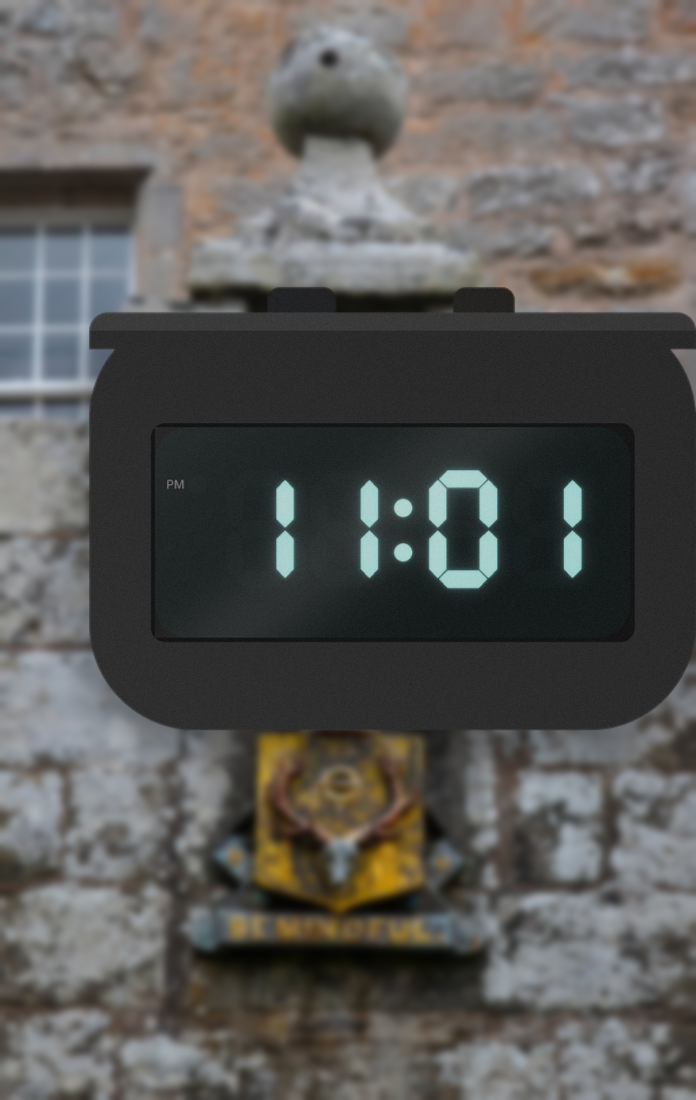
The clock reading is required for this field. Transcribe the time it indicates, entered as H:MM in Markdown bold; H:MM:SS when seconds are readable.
**11:01**
